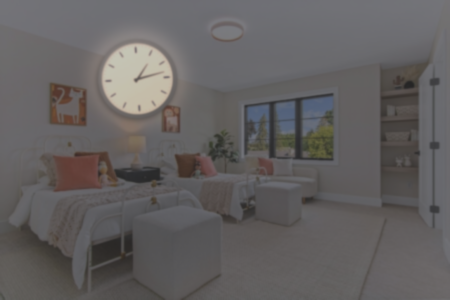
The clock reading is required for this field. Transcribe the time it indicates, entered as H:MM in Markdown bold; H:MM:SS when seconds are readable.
**1:13**
